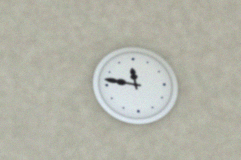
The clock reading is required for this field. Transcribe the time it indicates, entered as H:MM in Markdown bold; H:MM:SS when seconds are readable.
**11:47**
